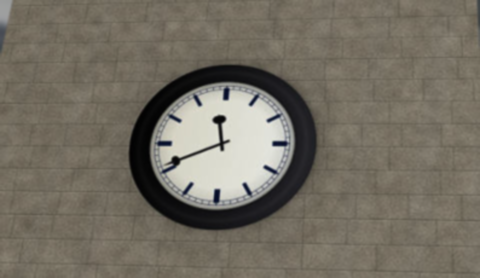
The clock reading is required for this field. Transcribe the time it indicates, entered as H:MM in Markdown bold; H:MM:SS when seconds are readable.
**11:41**
